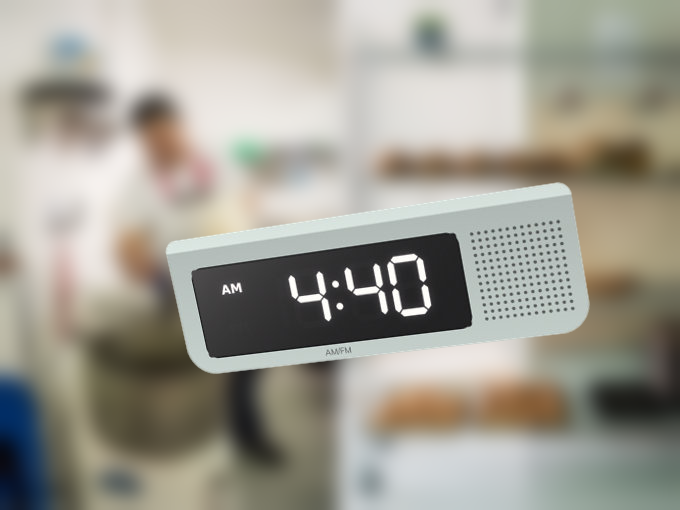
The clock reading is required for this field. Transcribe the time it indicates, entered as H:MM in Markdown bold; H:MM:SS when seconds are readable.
**4:40**
